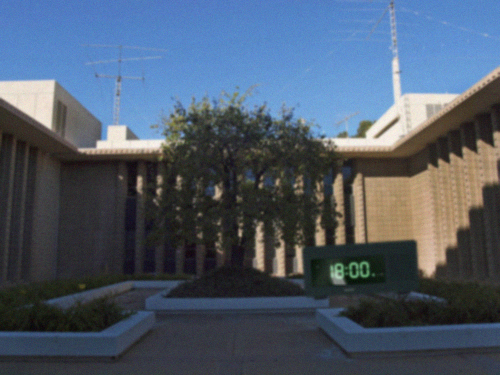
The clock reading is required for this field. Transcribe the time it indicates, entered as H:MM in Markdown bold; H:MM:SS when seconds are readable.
**18:00**
